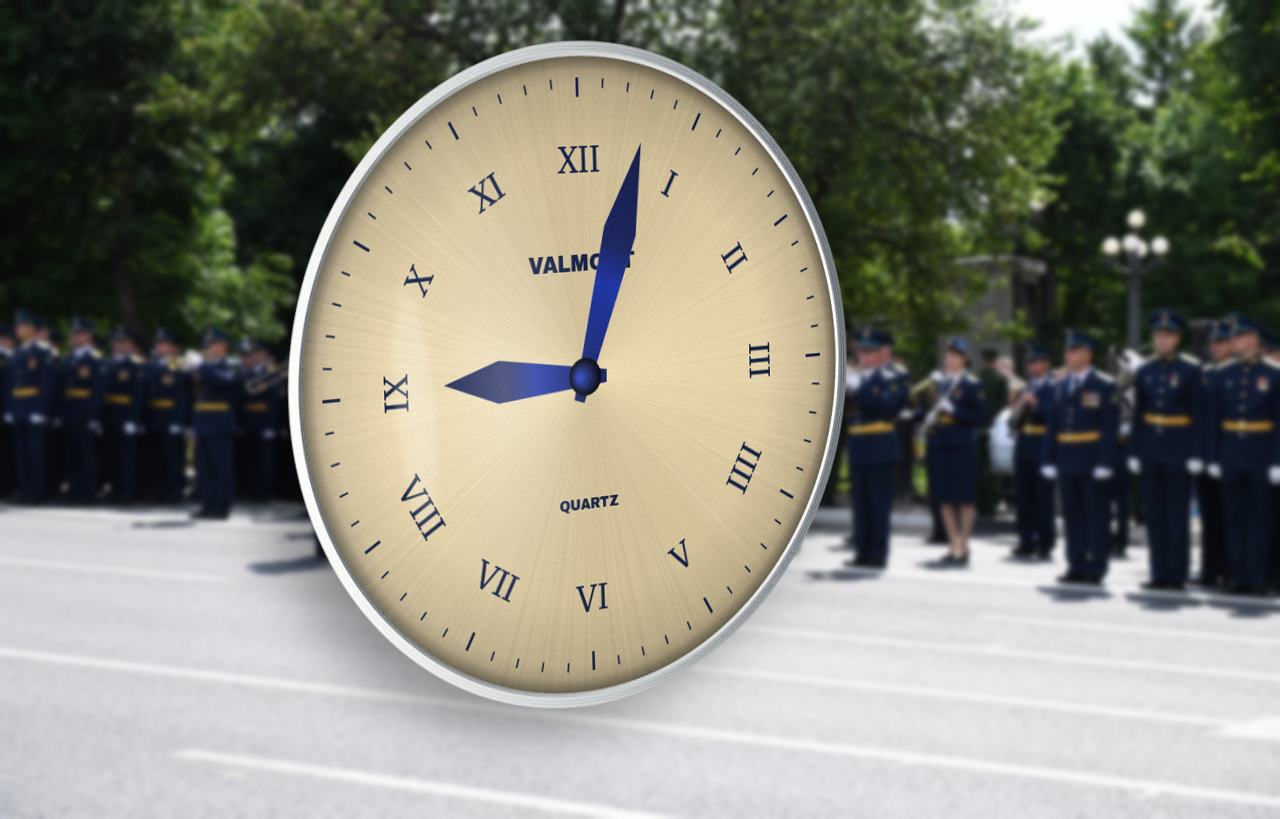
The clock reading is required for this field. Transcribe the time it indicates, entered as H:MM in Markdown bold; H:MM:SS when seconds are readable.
**9:03**
